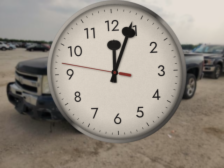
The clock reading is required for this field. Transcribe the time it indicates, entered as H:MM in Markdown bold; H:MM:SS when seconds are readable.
**12:03:47**
